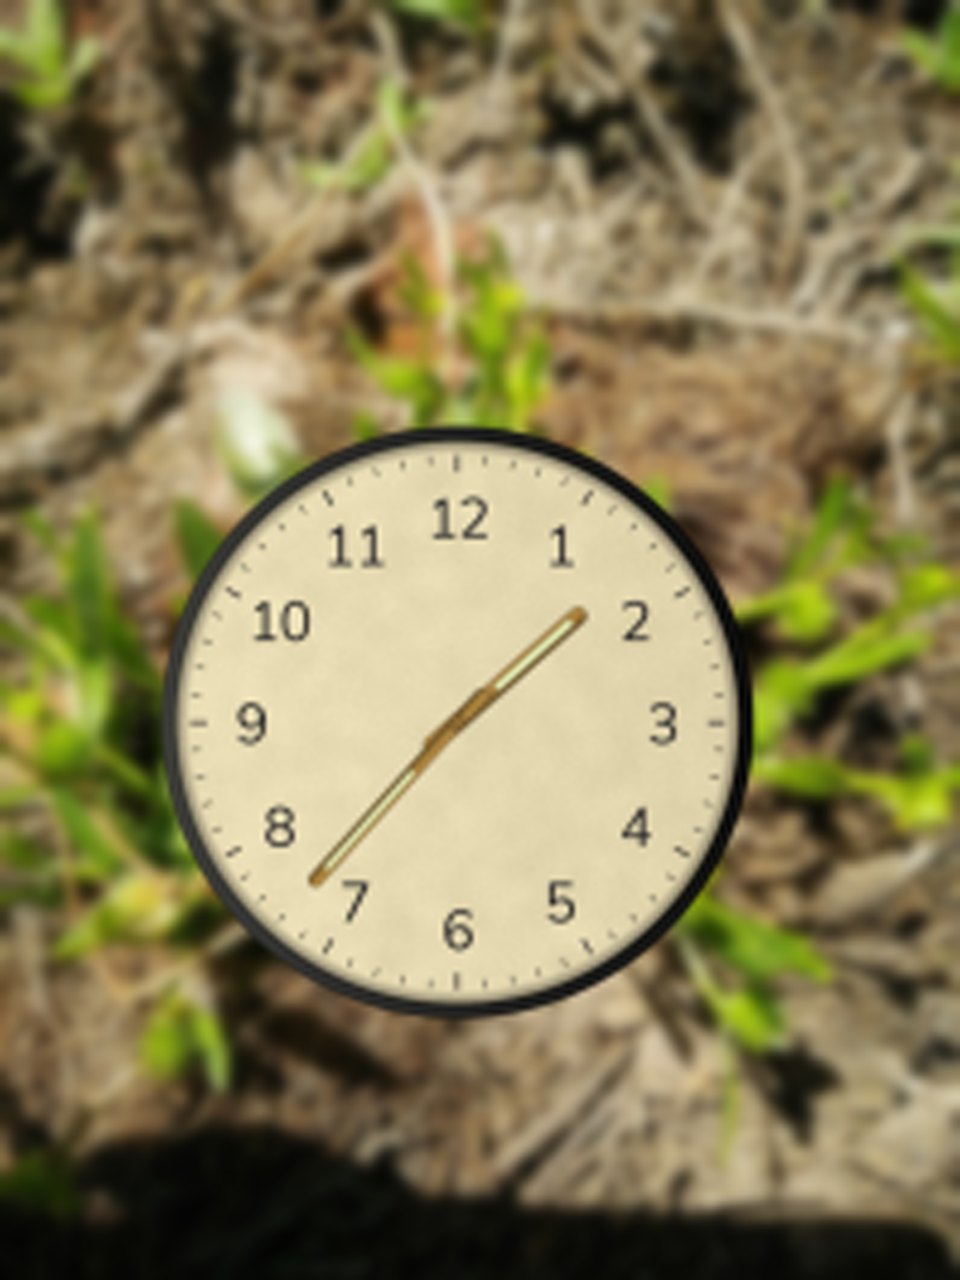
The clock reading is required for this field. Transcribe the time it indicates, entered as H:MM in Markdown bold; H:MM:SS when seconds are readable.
**1:37**
